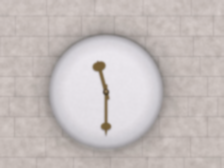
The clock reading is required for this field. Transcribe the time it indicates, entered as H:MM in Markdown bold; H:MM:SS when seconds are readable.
**11:30**
